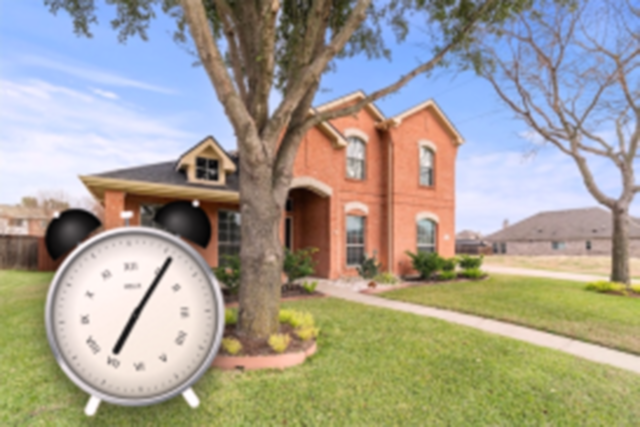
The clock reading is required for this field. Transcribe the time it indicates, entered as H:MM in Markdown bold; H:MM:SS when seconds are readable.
**7:06**
